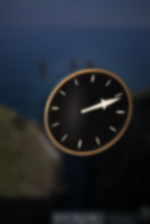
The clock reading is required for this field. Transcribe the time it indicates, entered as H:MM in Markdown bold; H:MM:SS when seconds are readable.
**2:11**
